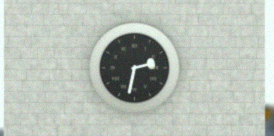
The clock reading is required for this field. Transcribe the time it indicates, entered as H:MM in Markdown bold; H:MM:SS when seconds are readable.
**2:32**
